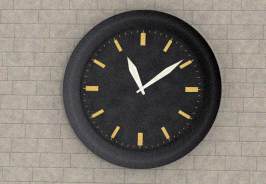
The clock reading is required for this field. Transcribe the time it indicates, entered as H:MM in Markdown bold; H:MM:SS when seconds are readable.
**11:09**
